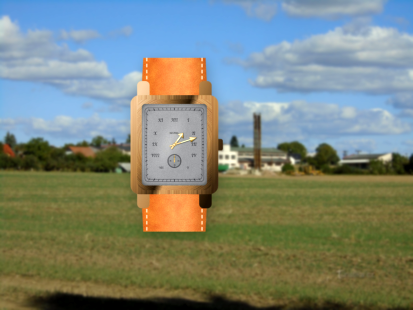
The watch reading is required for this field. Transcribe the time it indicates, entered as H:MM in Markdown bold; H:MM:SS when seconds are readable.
**1:12**
